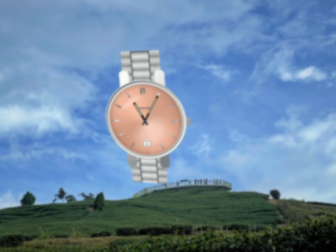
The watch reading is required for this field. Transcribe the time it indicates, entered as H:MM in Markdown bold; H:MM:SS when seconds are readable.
**11:05**
